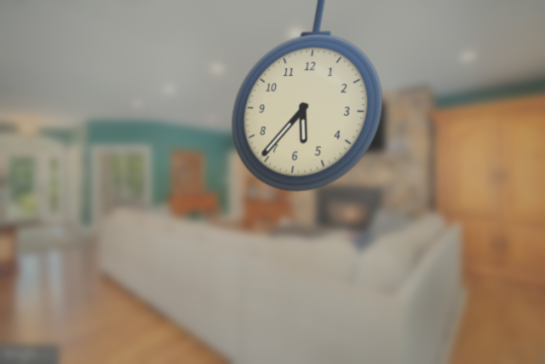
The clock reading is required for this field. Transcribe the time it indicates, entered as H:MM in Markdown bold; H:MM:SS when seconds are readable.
**5:36**
